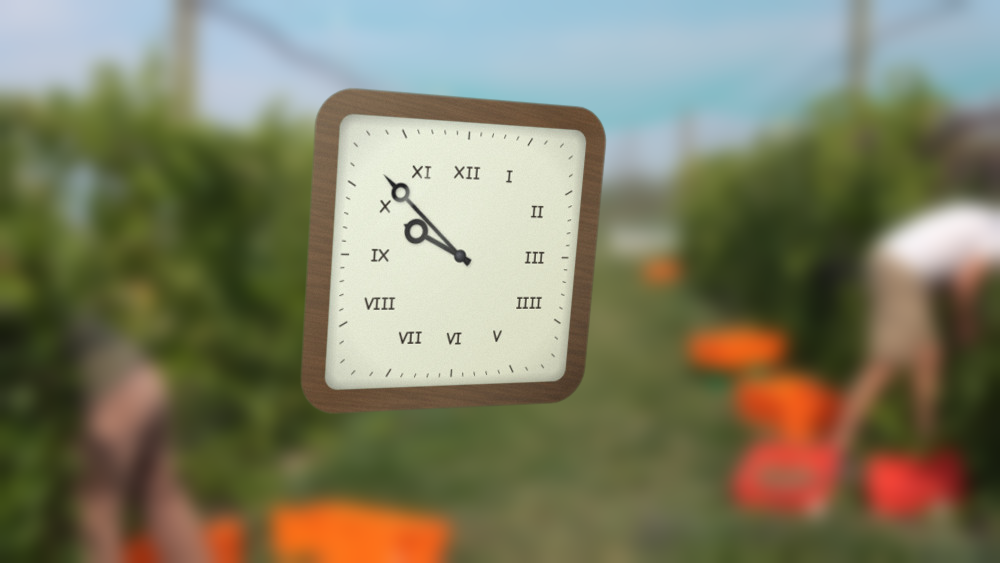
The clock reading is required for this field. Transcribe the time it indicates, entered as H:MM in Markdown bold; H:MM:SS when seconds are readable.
**9:52**
